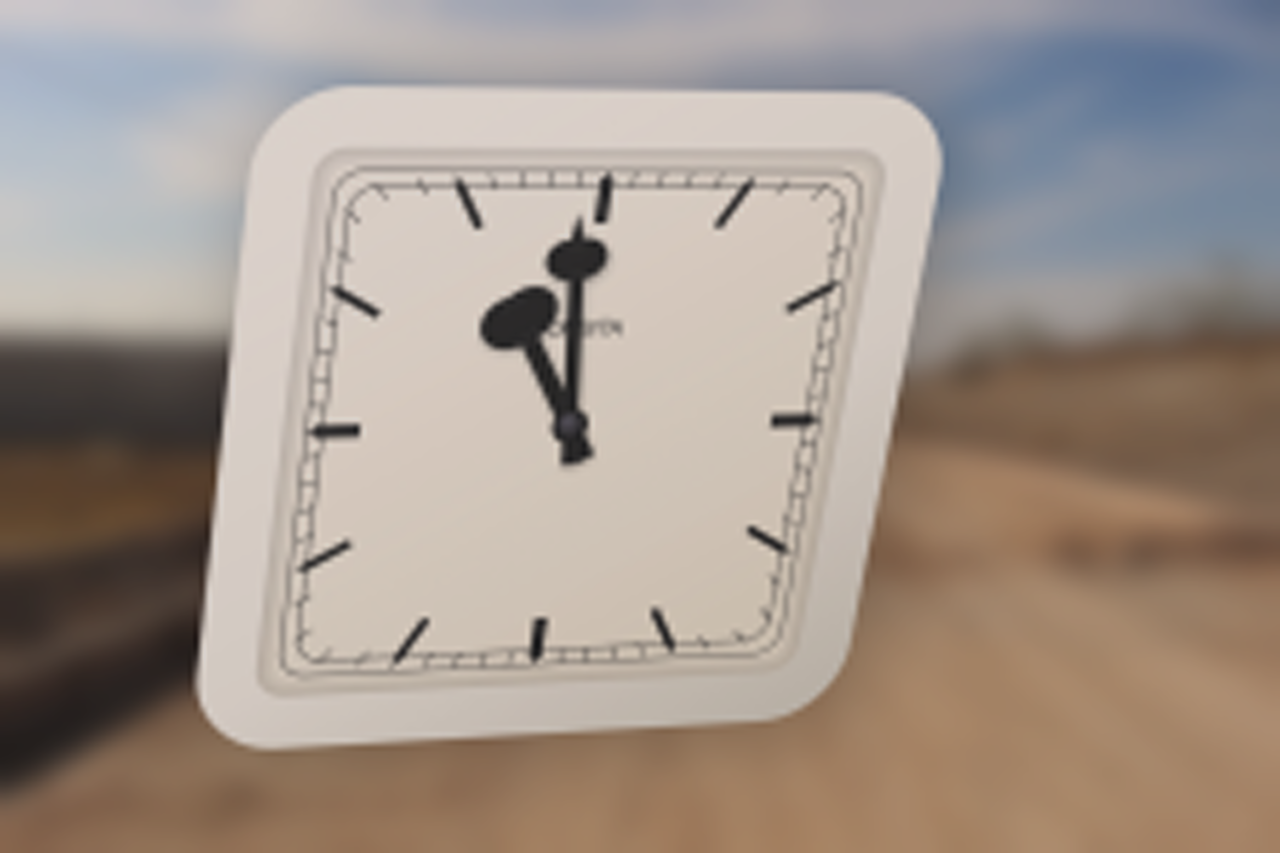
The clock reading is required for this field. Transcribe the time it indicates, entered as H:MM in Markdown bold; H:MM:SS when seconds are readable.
**10:59**
